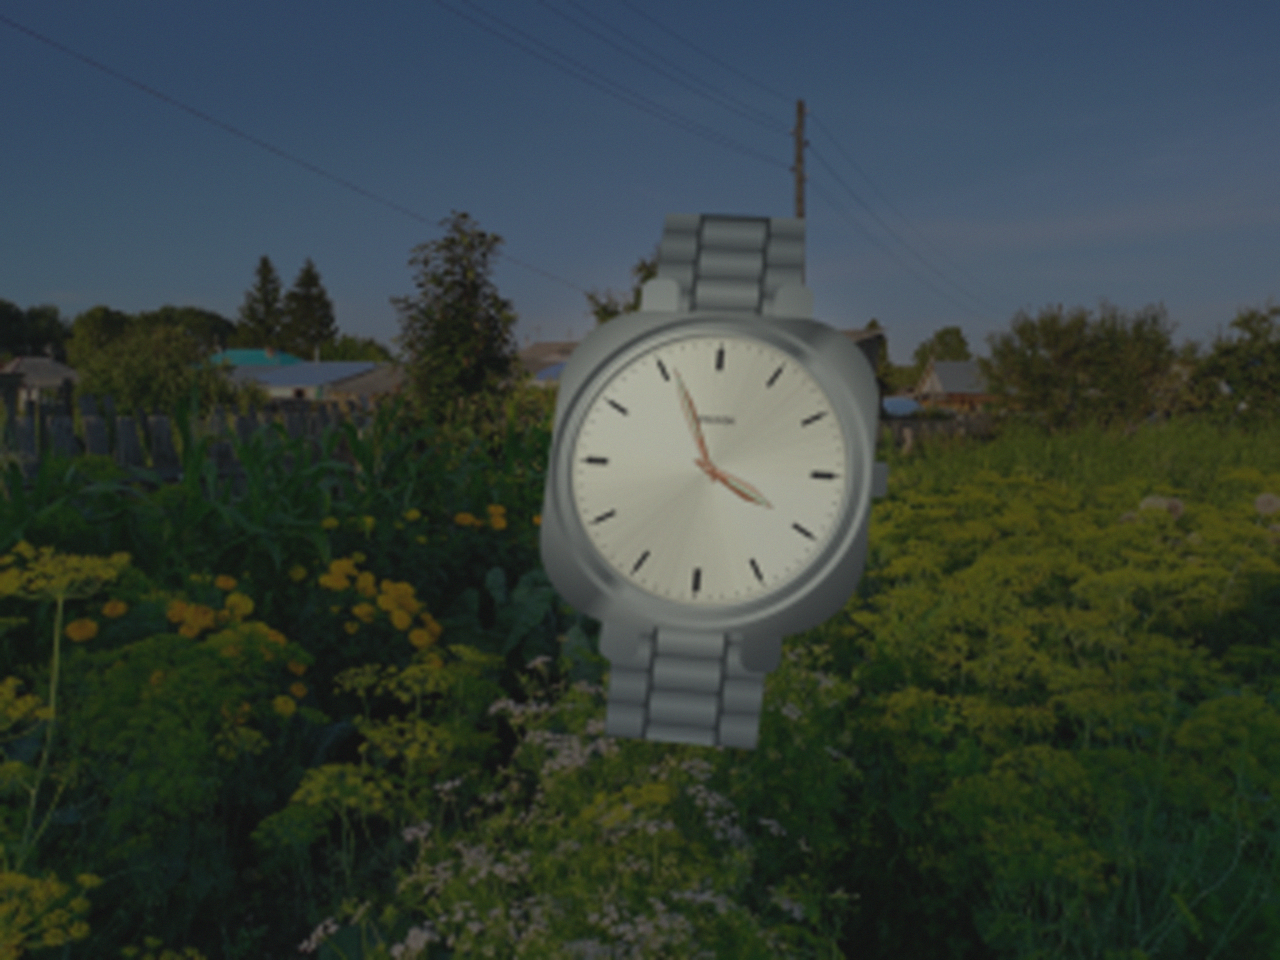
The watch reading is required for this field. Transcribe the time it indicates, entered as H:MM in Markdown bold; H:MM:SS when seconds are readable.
**3:56**
